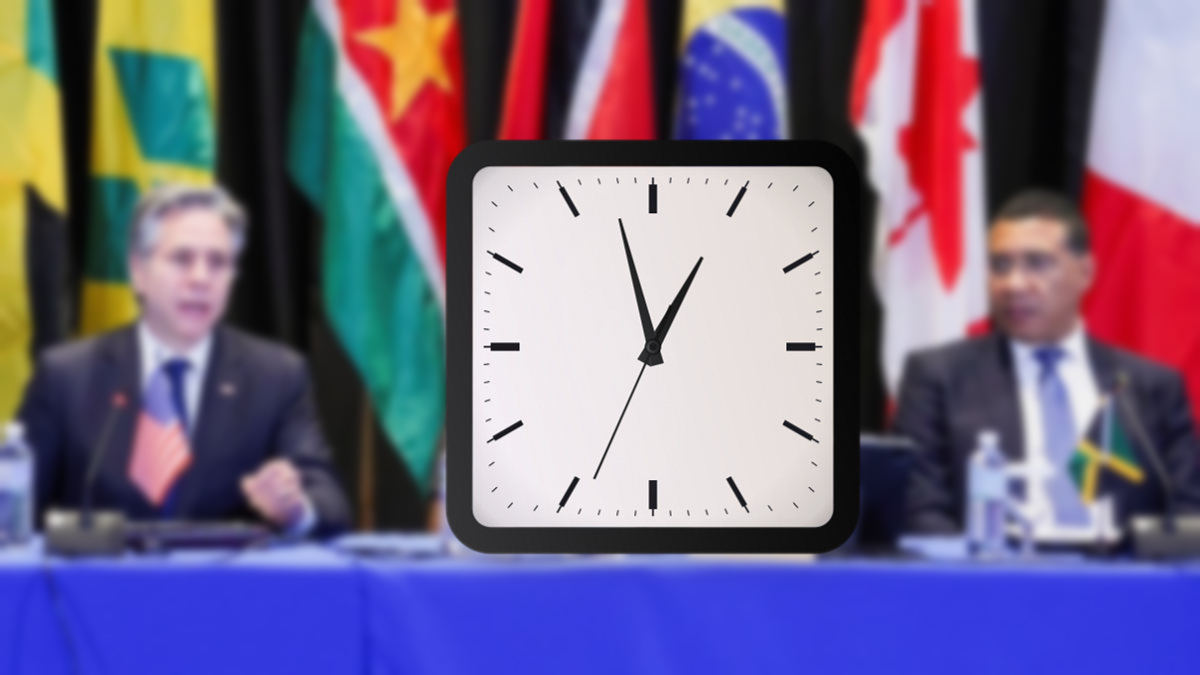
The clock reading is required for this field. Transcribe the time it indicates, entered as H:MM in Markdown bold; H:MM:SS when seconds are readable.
**12:57:34**
